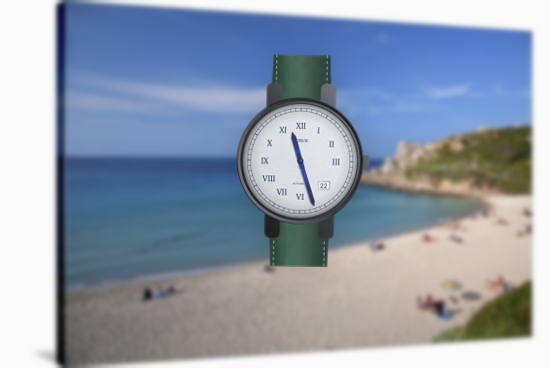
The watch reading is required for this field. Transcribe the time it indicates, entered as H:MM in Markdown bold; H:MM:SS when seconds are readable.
**11:27**
